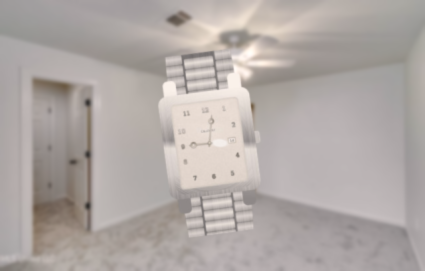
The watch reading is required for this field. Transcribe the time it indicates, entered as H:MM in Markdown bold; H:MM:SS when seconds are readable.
**9:02**
